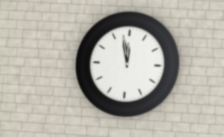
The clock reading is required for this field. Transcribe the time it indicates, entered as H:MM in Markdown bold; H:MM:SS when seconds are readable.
**11:58**
